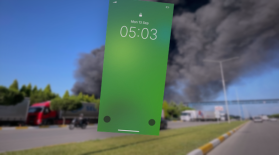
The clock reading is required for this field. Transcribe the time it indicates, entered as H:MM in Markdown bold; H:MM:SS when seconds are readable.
**5:03**
